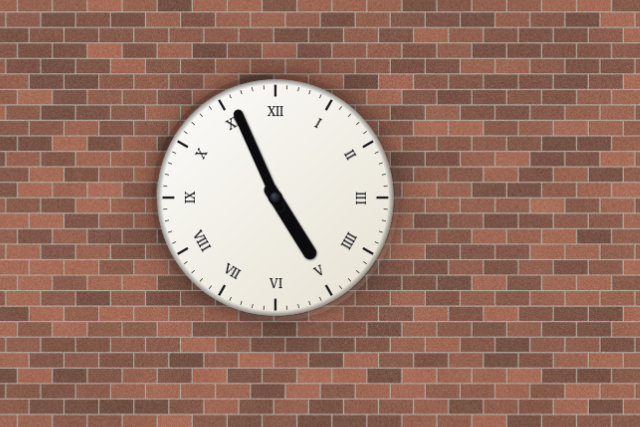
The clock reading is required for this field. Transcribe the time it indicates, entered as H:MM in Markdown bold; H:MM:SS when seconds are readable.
**4:56**
